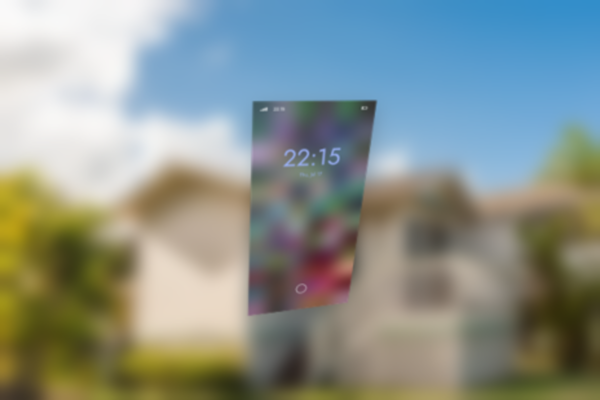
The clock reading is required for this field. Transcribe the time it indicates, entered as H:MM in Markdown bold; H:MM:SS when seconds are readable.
**22:15**
